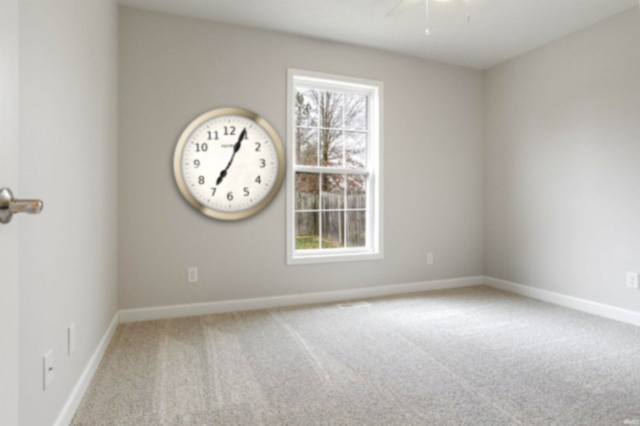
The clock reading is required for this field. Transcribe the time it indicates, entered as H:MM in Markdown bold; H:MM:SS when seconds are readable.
**7:04**
